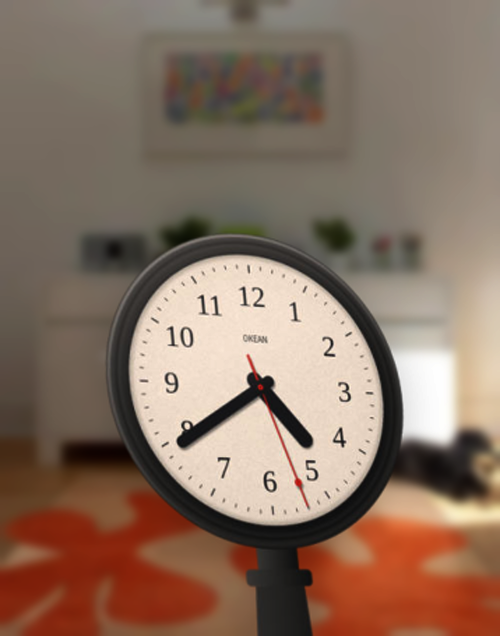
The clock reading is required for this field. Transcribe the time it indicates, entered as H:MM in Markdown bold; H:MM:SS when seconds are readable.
**4:39:27**
